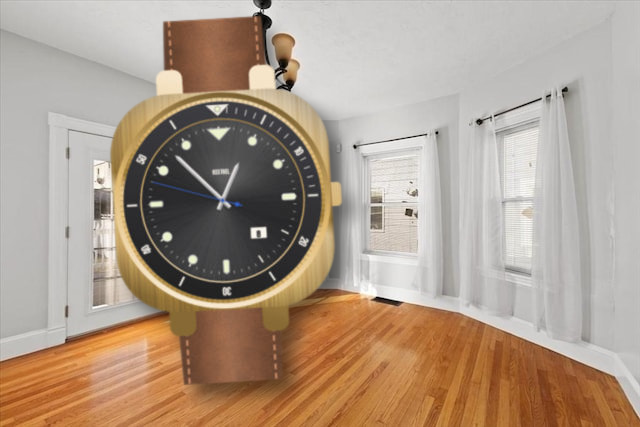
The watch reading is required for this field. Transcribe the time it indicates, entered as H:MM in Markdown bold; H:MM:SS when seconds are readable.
**12:52:48**
